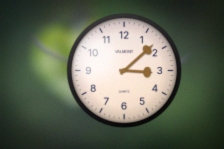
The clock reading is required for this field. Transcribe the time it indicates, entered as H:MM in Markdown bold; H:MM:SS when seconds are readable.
**3:08**
